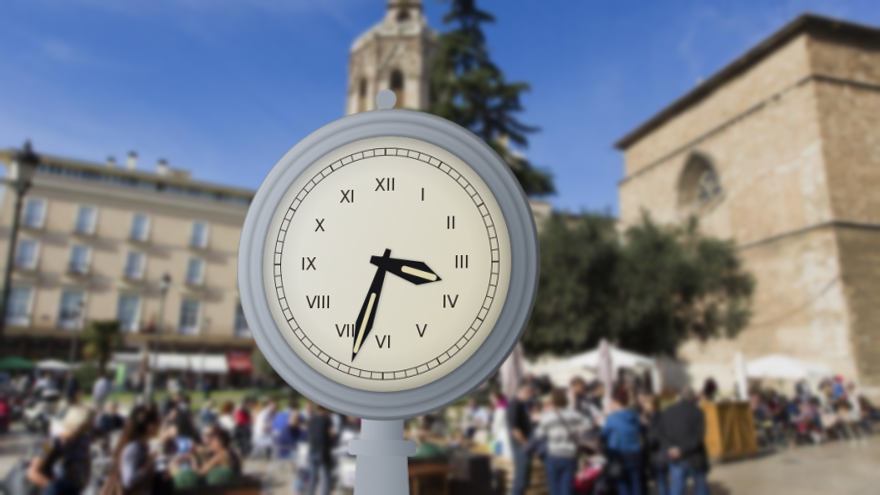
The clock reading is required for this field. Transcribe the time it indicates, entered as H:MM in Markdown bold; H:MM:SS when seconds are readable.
**3:33**
